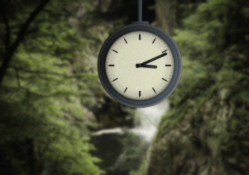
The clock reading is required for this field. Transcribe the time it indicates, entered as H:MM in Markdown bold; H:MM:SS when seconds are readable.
**3:11**
